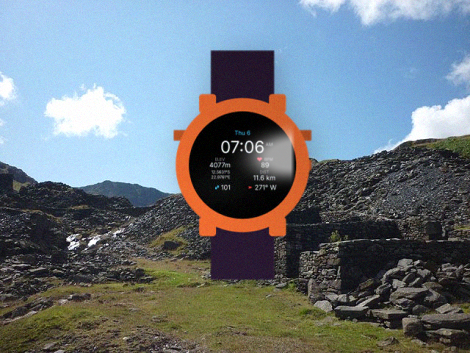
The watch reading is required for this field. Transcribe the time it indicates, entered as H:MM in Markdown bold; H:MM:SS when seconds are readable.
**7:06**
